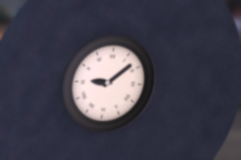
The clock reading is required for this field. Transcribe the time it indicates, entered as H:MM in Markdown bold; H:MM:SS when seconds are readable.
**9:08**
